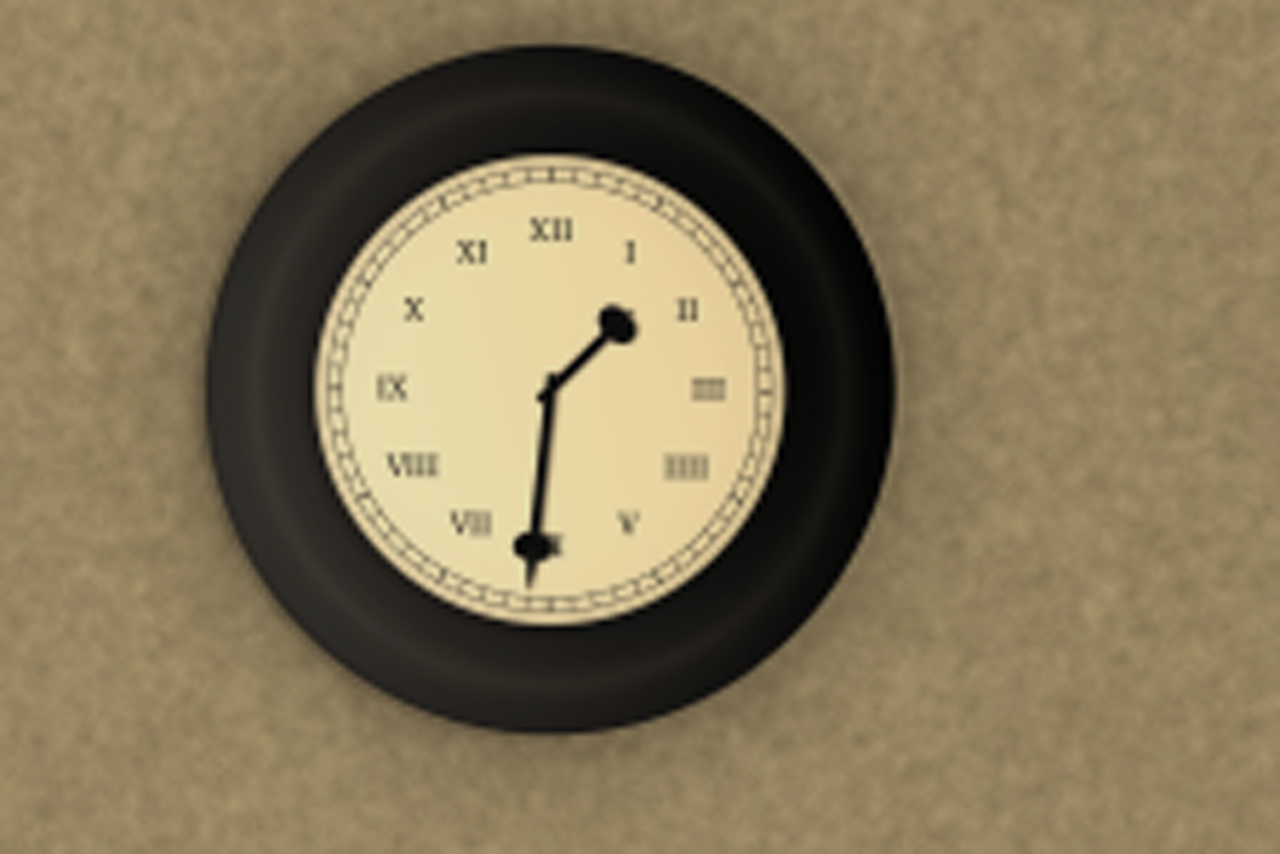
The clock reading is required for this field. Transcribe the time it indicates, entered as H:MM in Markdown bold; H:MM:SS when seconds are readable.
**1:31**
